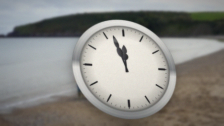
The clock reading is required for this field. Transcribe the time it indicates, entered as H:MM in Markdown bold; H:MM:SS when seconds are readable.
**11:57**
